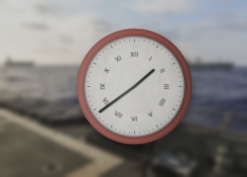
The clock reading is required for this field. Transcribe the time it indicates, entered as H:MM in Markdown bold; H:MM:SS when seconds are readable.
**1:39**
